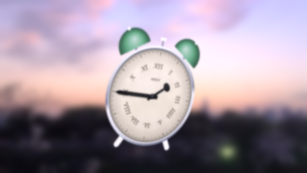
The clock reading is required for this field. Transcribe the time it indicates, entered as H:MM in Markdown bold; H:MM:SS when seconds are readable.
**1:45**
